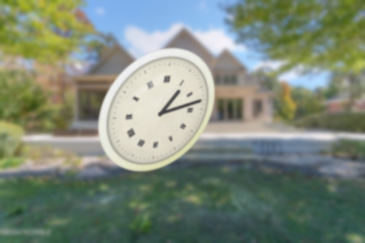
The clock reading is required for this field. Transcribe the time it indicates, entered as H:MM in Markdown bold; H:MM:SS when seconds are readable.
**1:13**
